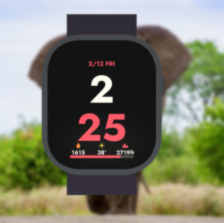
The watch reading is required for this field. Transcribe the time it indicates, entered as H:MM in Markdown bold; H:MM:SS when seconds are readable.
**2:25**
